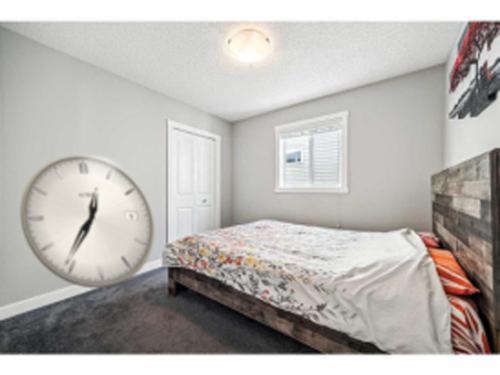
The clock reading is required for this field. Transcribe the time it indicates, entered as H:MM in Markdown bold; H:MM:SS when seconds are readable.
**12:36**
